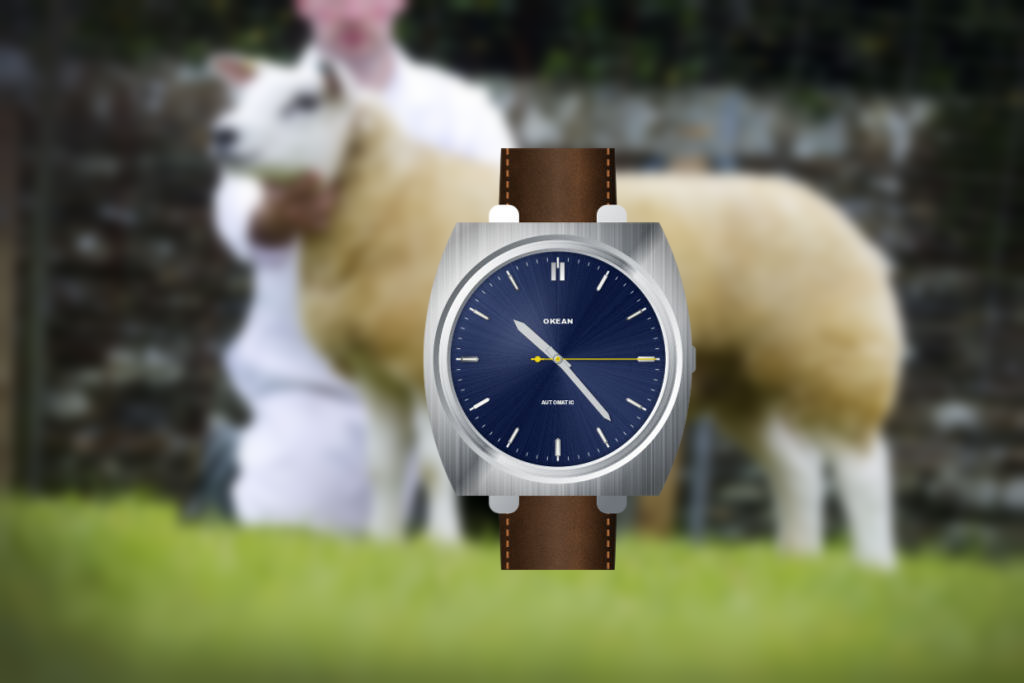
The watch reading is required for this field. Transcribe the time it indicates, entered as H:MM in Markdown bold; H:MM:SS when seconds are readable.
**10:23:15**
